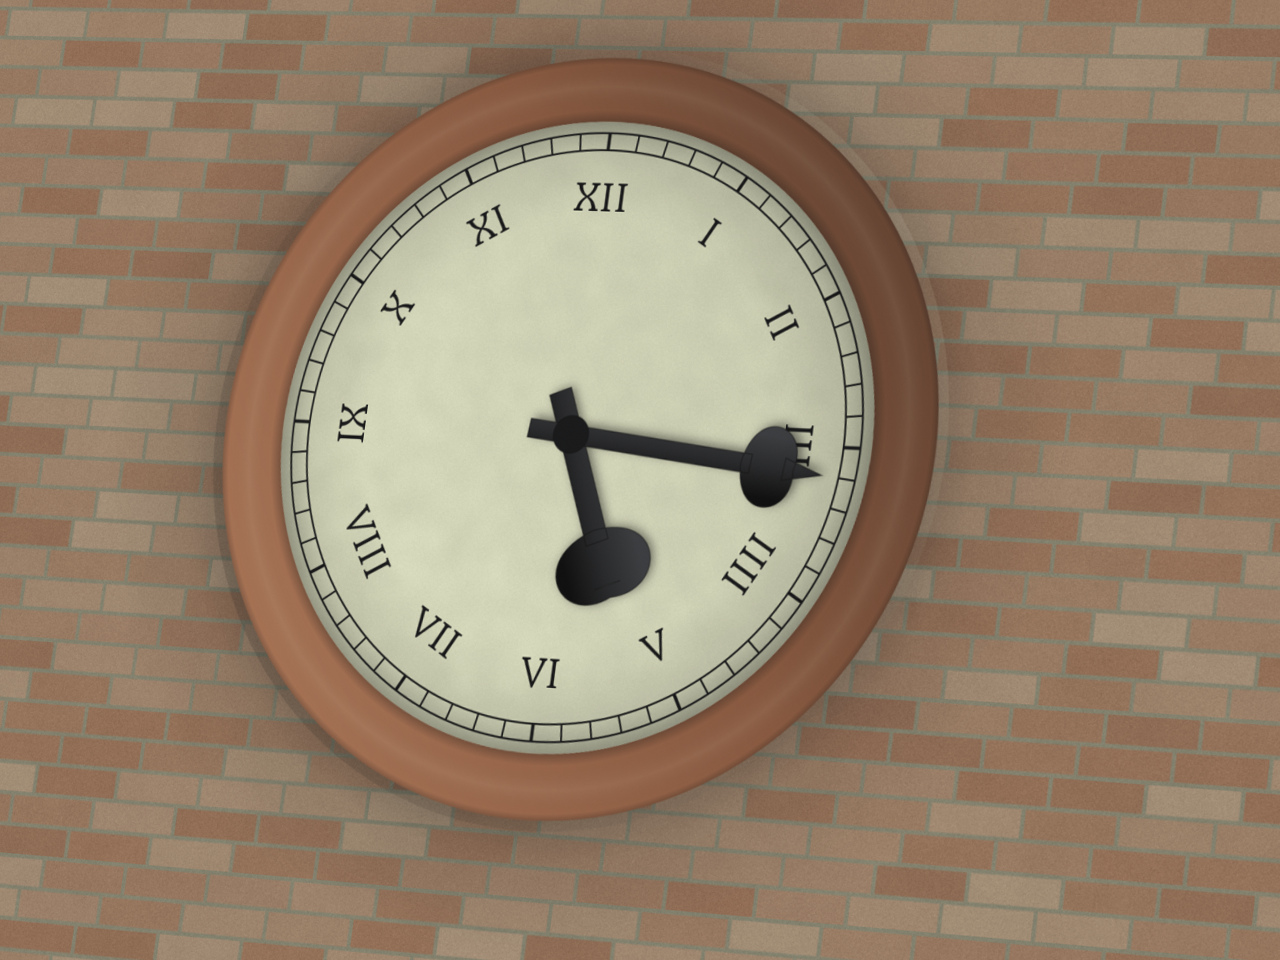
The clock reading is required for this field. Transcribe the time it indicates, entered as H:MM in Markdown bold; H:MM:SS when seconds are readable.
**5:16**
